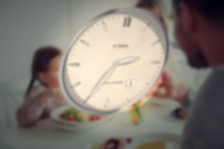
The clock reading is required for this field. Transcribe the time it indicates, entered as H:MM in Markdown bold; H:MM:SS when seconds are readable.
**2:35**
